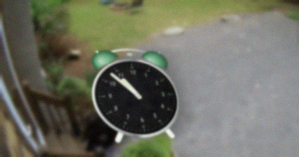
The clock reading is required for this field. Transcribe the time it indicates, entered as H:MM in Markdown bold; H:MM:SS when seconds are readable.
**10:53**
